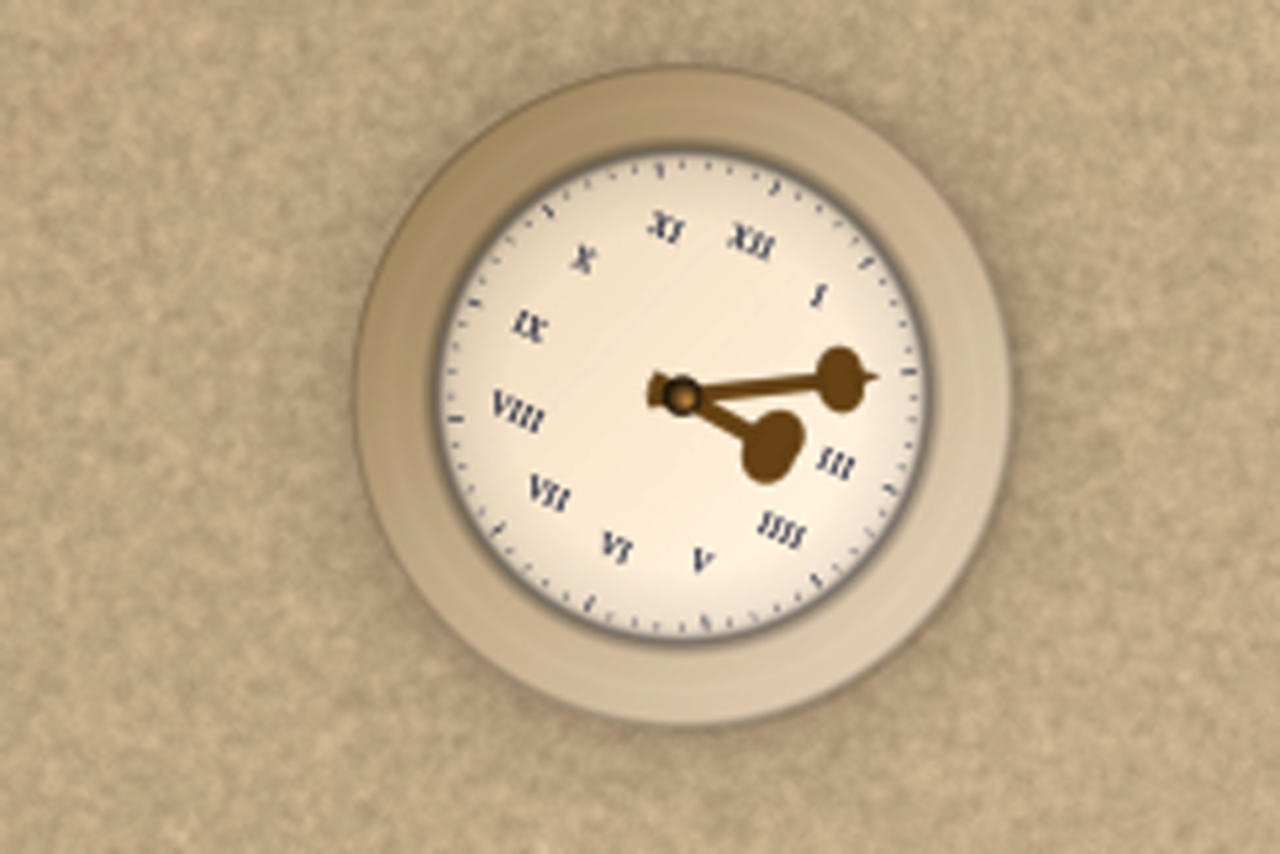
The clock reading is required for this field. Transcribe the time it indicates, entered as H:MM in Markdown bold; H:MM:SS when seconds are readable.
**3:10**
